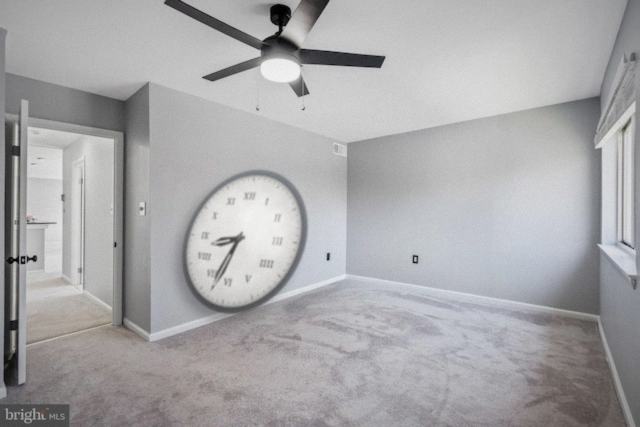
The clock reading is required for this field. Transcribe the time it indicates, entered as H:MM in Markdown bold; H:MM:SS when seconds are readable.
**8:33**
